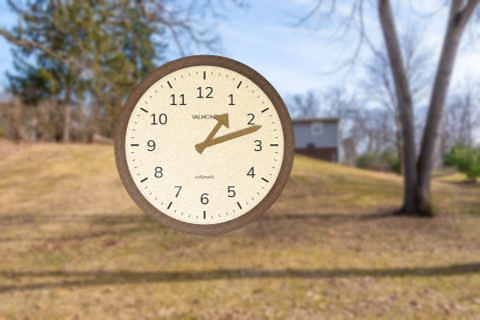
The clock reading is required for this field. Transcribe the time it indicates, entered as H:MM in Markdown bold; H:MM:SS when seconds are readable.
**1:12**
